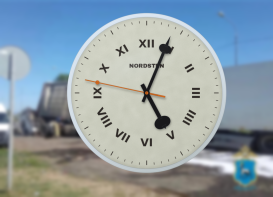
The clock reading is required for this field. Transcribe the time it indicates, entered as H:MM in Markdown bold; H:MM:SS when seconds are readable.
**5:03:47**
